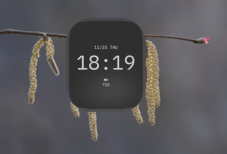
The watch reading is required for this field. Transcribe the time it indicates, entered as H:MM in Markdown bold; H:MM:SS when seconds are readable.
**18:19**
